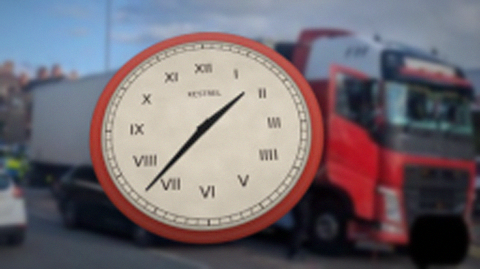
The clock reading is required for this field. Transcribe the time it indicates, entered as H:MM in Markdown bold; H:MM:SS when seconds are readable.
**1:37**
